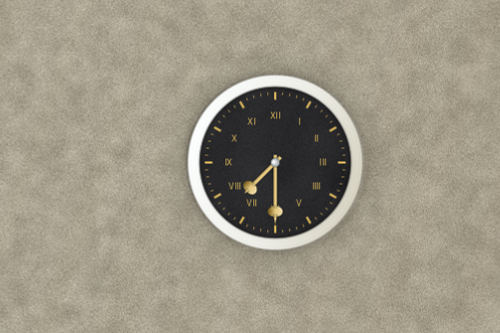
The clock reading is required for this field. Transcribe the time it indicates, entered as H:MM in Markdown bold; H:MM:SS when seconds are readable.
**7:30**
